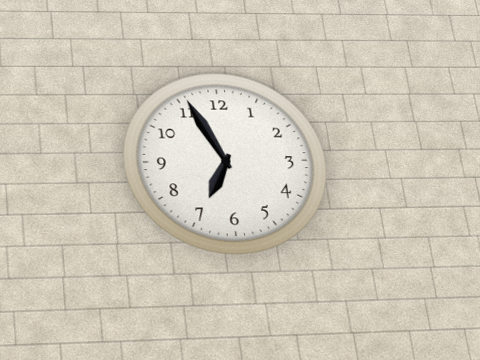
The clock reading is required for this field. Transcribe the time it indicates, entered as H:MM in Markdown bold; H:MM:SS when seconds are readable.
**6:56**
